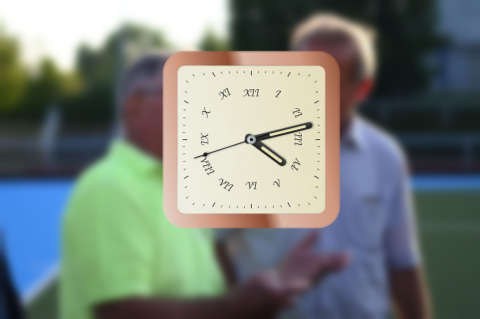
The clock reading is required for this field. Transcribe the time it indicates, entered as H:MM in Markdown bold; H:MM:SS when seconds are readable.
**4:12:42**
